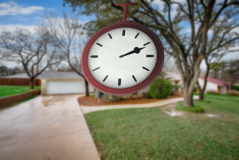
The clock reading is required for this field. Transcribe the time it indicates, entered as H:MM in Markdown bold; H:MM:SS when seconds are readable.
**2:11**
